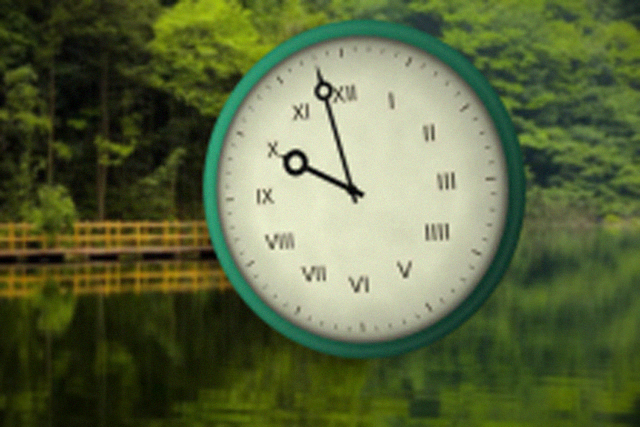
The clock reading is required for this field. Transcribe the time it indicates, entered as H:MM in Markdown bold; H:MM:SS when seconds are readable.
**9:58**
